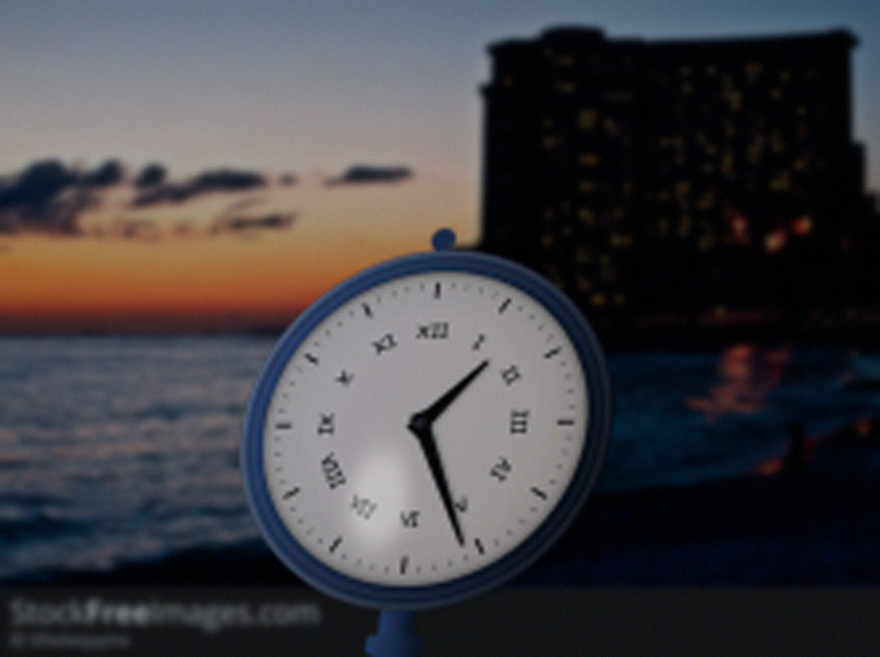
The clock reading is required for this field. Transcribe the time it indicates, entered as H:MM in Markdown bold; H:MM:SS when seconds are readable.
**1:26**
